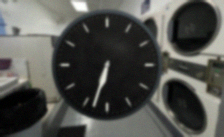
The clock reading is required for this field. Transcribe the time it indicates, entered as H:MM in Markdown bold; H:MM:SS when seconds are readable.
**6:33**
